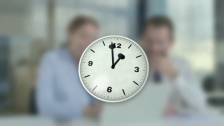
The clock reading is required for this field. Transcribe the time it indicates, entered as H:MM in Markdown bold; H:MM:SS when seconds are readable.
**12:58**
